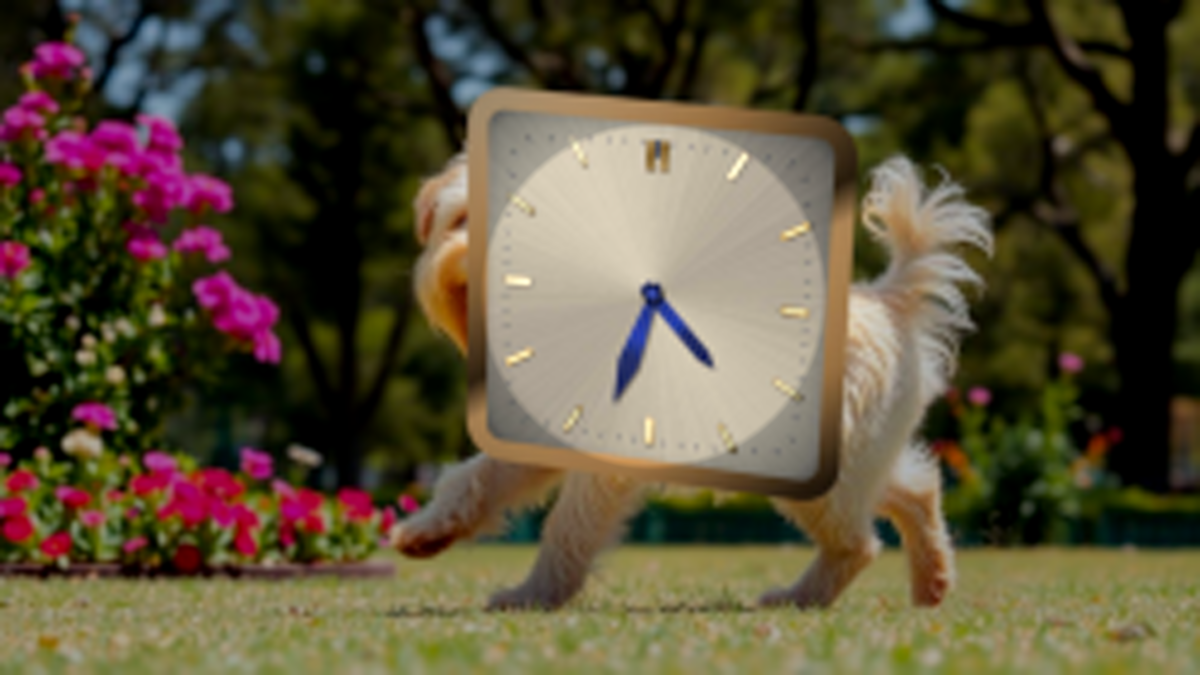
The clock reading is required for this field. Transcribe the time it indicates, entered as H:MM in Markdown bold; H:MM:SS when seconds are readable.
**4:33**
